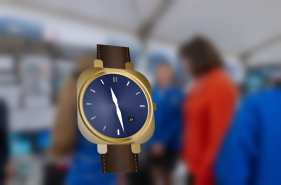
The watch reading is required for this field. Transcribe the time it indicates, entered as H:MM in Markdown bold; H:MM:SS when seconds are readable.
**11:28**
